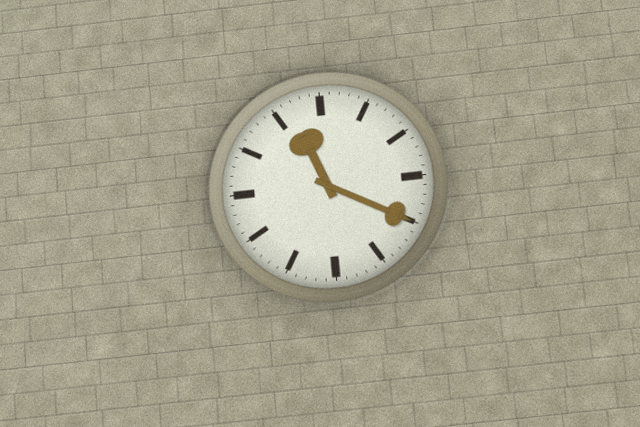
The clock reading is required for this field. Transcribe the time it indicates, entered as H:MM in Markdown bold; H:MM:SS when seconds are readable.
**11:20**
